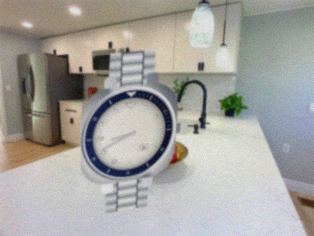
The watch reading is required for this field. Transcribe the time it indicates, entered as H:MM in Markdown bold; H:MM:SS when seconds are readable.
**8:41**
